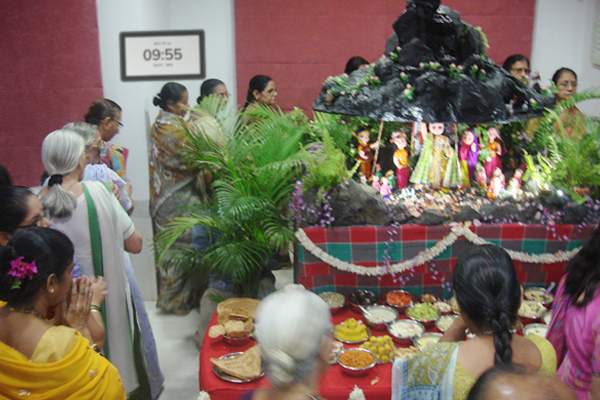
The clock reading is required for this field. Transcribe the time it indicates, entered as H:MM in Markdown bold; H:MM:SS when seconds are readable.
**9:55**
